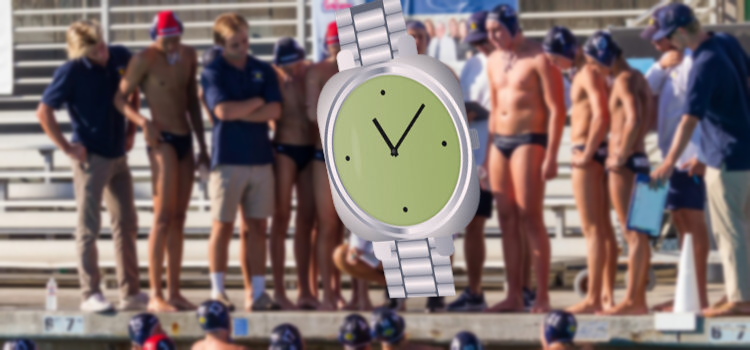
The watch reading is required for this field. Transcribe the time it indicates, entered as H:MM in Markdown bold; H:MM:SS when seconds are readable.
**11:08**
